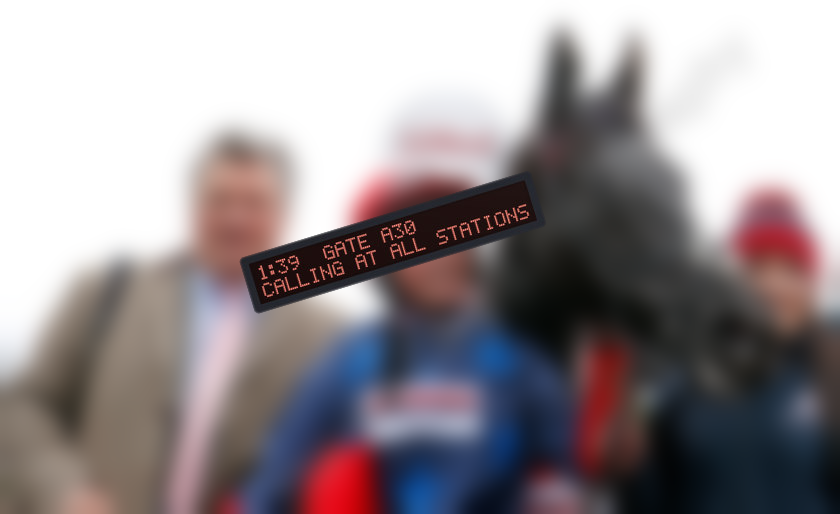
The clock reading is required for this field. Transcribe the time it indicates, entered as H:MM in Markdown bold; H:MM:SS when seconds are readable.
**1:39**
